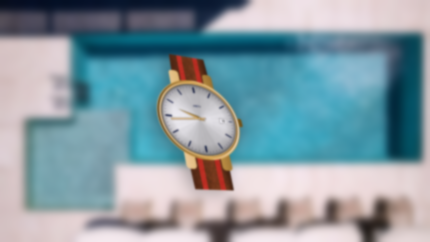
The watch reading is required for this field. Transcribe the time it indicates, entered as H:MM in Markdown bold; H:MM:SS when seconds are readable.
**9:44**
